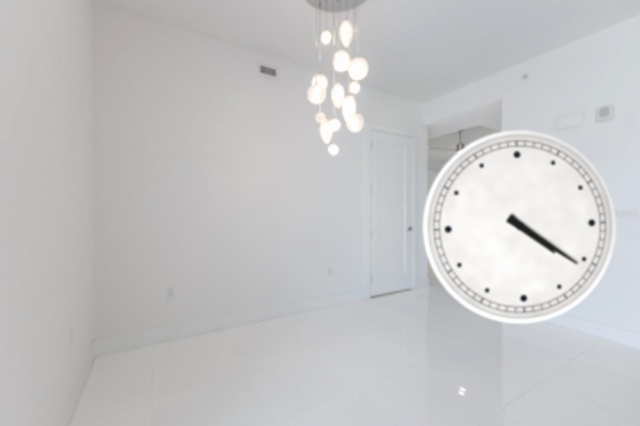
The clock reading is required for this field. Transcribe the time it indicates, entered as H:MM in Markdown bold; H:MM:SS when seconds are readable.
**4:21**
